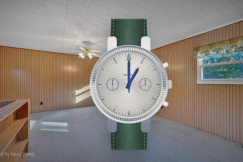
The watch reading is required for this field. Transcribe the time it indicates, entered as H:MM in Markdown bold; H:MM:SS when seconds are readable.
**1:00**
